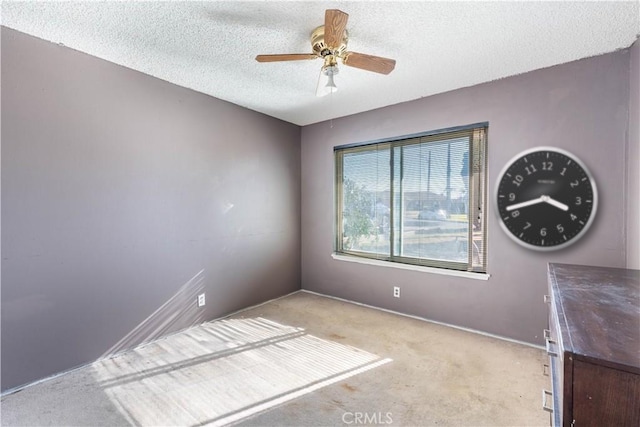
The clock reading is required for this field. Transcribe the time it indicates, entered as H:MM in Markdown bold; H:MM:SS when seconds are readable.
**3:42**
